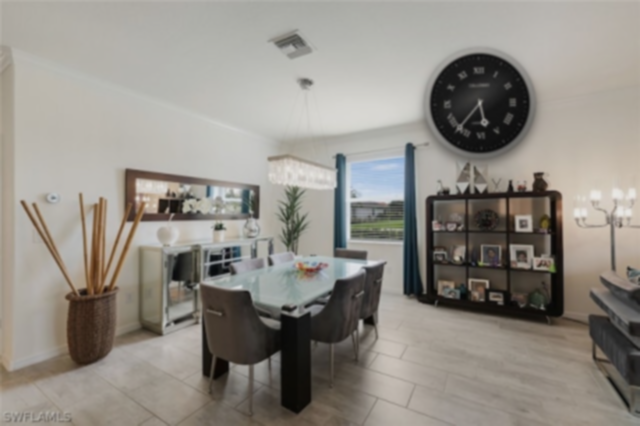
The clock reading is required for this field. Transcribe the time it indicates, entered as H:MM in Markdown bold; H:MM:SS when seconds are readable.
**5:37**
